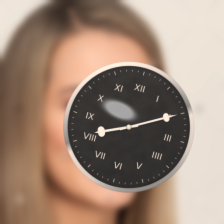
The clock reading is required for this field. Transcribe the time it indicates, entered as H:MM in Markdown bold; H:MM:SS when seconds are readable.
**8:10**
